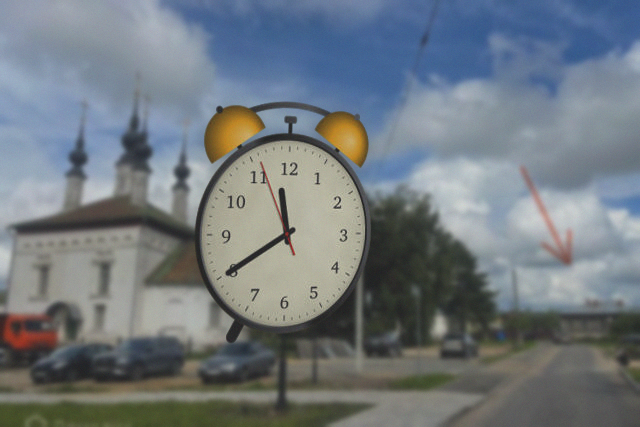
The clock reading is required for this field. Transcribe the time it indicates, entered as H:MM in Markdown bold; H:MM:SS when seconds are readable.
**11:39:56**
